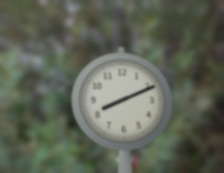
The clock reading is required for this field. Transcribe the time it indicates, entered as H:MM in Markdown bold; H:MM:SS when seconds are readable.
**8:11**
